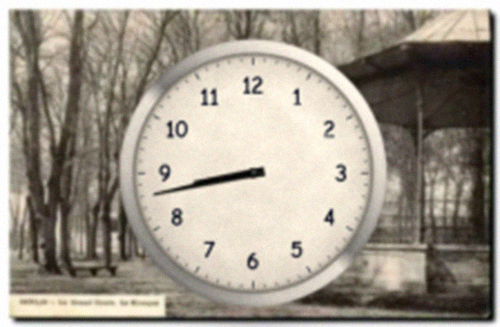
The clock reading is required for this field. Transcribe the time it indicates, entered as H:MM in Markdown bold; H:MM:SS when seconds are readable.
**8:43**
